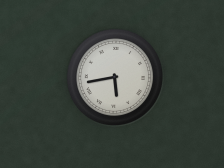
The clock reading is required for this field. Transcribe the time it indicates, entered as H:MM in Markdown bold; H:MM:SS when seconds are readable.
**5:43**
